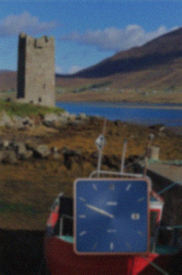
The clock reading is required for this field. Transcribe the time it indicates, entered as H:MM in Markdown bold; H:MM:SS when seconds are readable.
**9:49**
